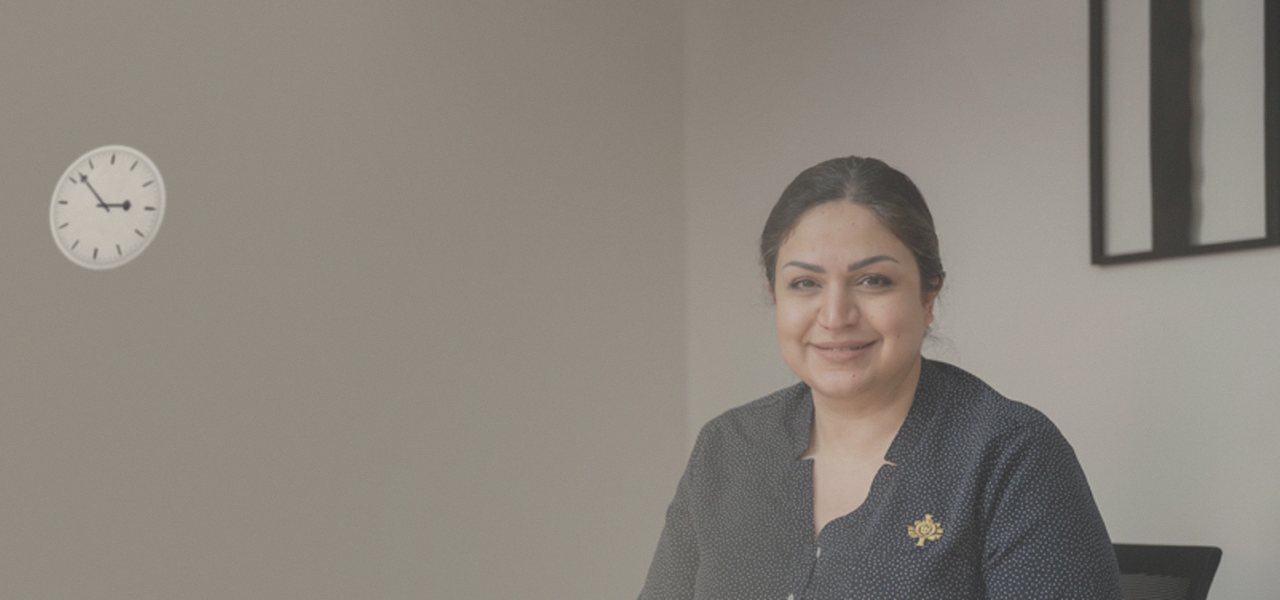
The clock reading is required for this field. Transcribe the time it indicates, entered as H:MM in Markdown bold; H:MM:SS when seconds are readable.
**2:52**
